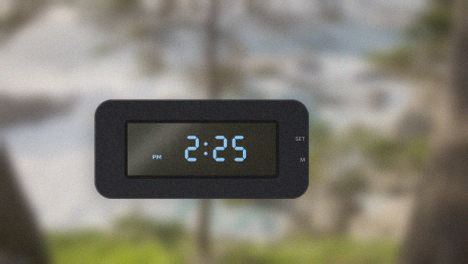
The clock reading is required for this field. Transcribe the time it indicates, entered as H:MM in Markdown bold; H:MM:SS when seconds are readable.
**2:25**
